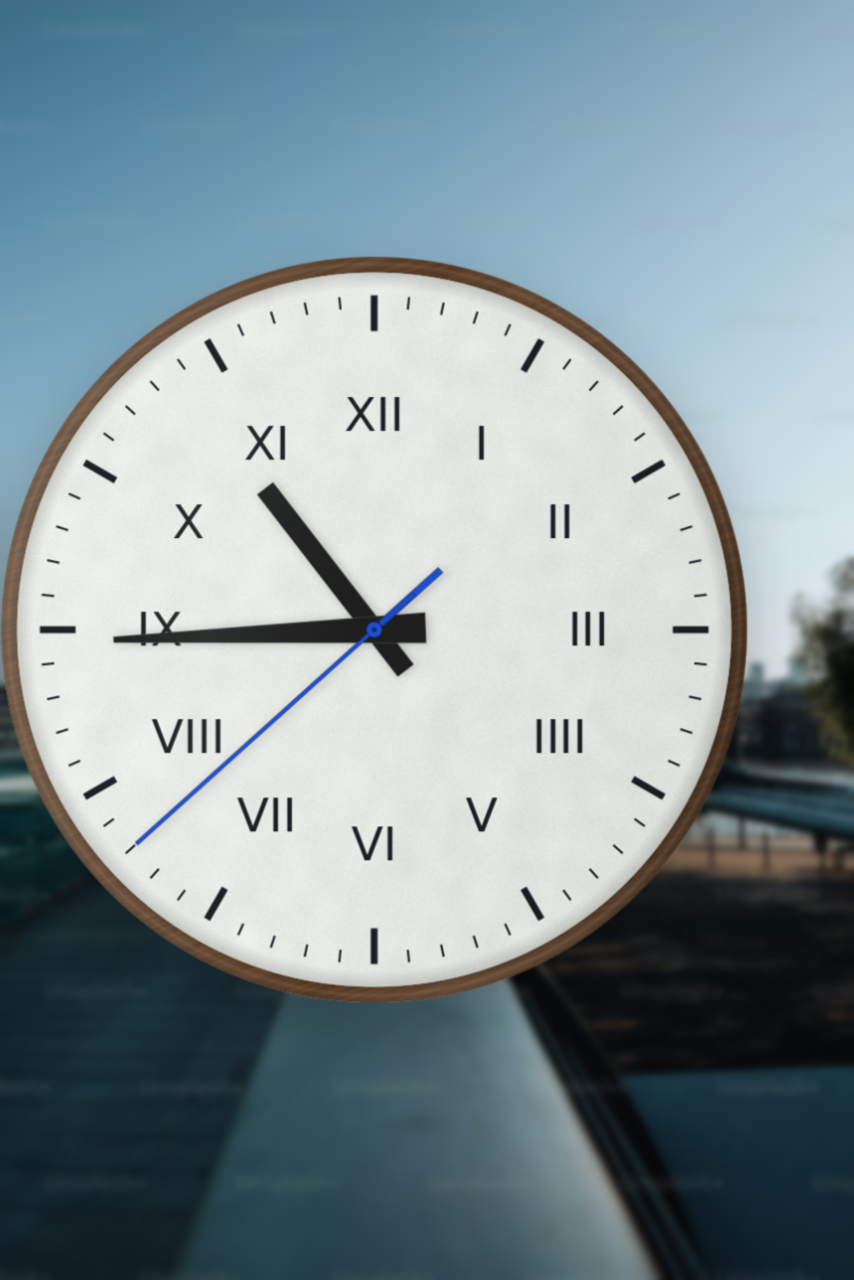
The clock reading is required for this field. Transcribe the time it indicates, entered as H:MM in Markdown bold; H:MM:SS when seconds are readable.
**10:44:38**
